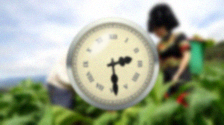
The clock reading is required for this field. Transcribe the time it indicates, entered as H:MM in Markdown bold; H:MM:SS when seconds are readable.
**2:29**
